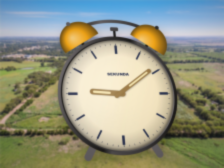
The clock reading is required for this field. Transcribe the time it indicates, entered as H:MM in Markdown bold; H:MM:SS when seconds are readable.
**9:09**
